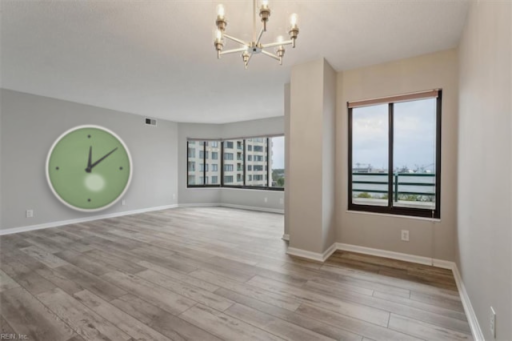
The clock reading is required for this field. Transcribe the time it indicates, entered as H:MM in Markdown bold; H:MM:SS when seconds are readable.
**12:09**
